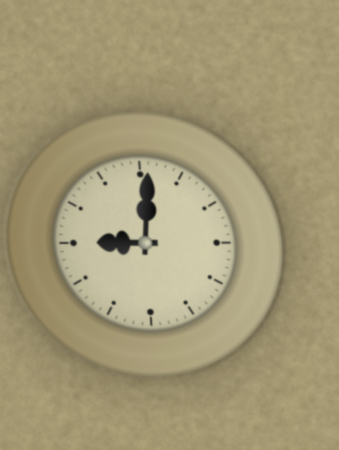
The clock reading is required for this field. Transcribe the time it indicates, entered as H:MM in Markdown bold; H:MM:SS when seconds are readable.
**9:01**
